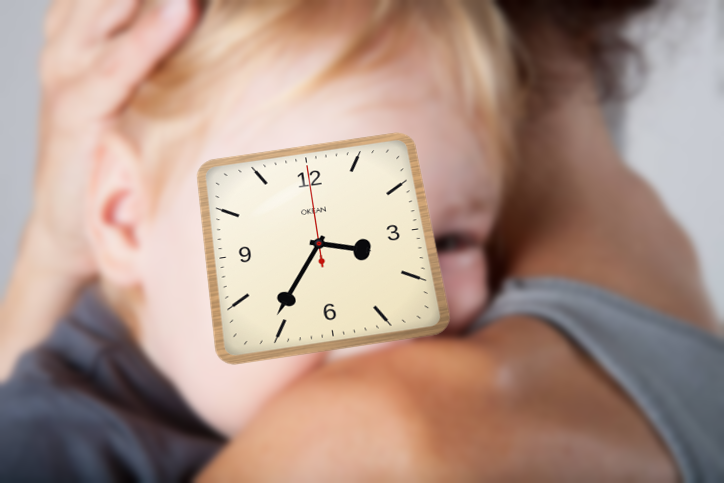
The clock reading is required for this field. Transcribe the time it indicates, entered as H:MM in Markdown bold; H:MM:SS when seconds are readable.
**3:36:00**
